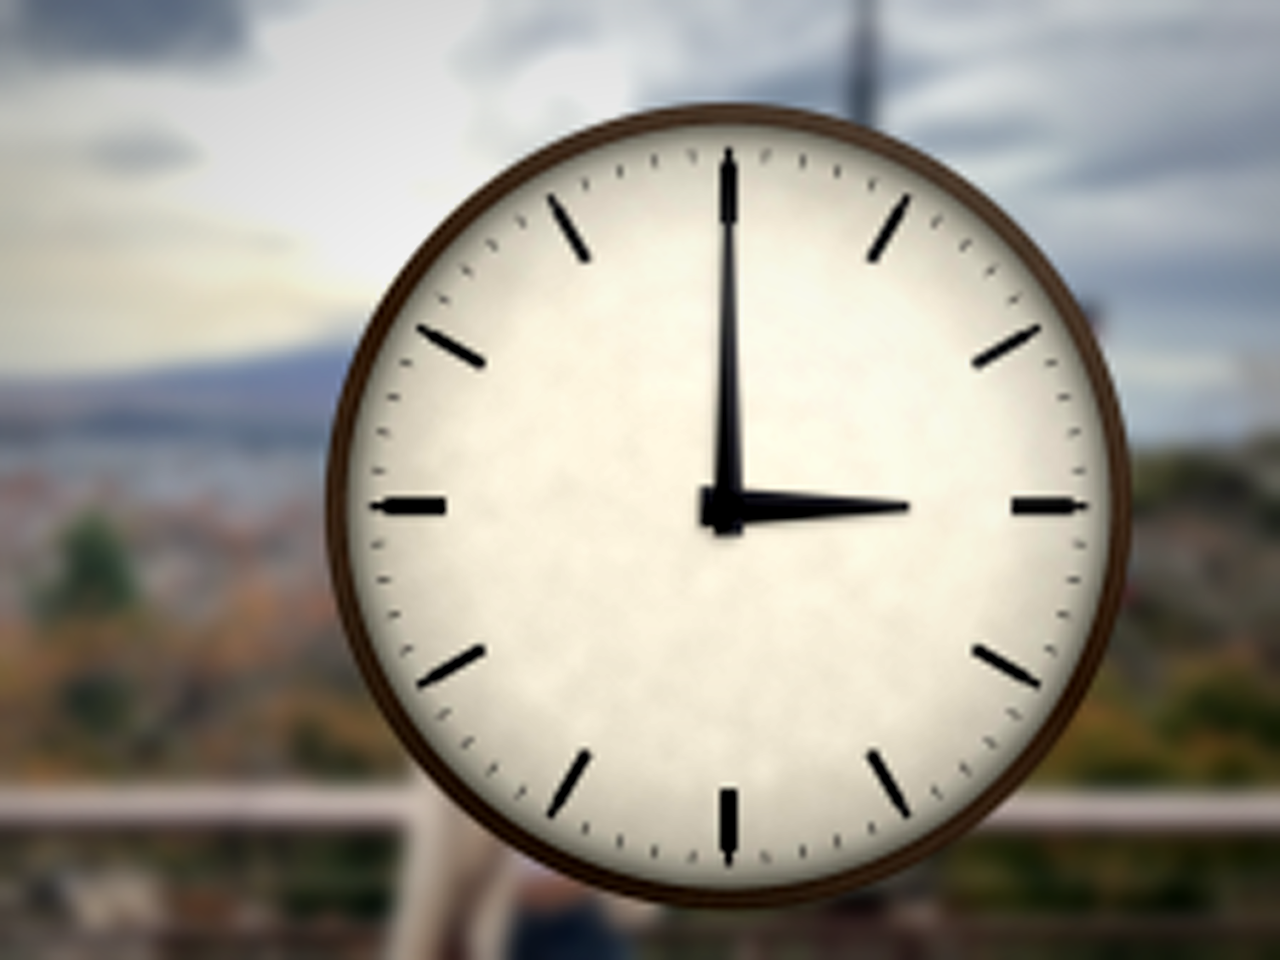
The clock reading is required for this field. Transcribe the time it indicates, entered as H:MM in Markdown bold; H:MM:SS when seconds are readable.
**3:00**
